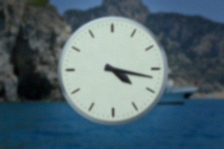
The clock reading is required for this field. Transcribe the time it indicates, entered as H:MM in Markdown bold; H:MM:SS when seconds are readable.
**4:17**
